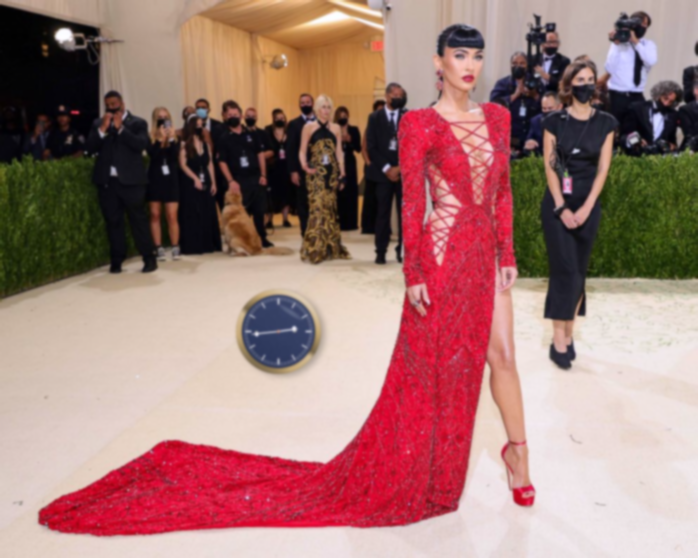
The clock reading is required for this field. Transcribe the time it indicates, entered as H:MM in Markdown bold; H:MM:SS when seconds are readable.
**2:44**
